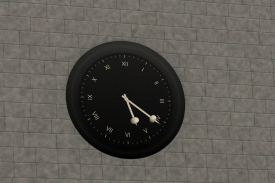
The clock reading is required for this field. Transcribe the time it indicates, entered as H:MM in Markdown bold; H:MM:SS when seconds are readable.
**5:21**
